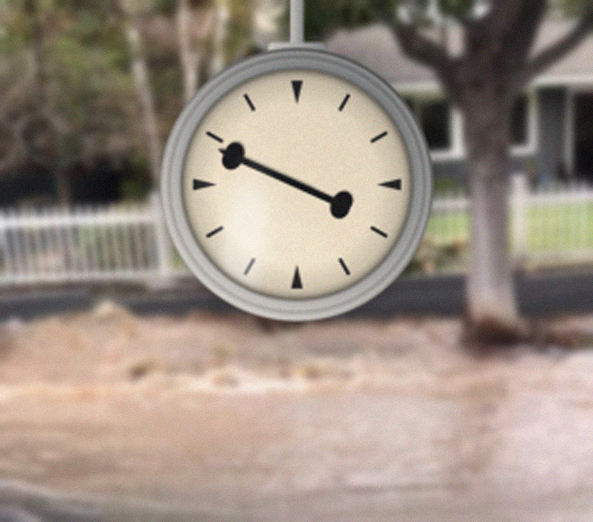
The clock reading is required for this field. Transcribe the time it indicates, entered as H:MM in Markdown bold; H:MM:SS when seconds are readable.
**3:49**
